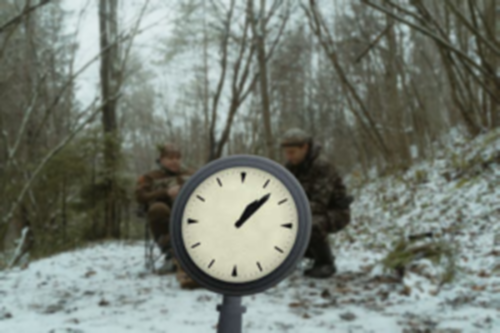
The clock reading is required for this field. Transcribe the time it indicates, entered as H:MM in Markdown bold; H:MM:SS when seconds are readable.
**1:07**
